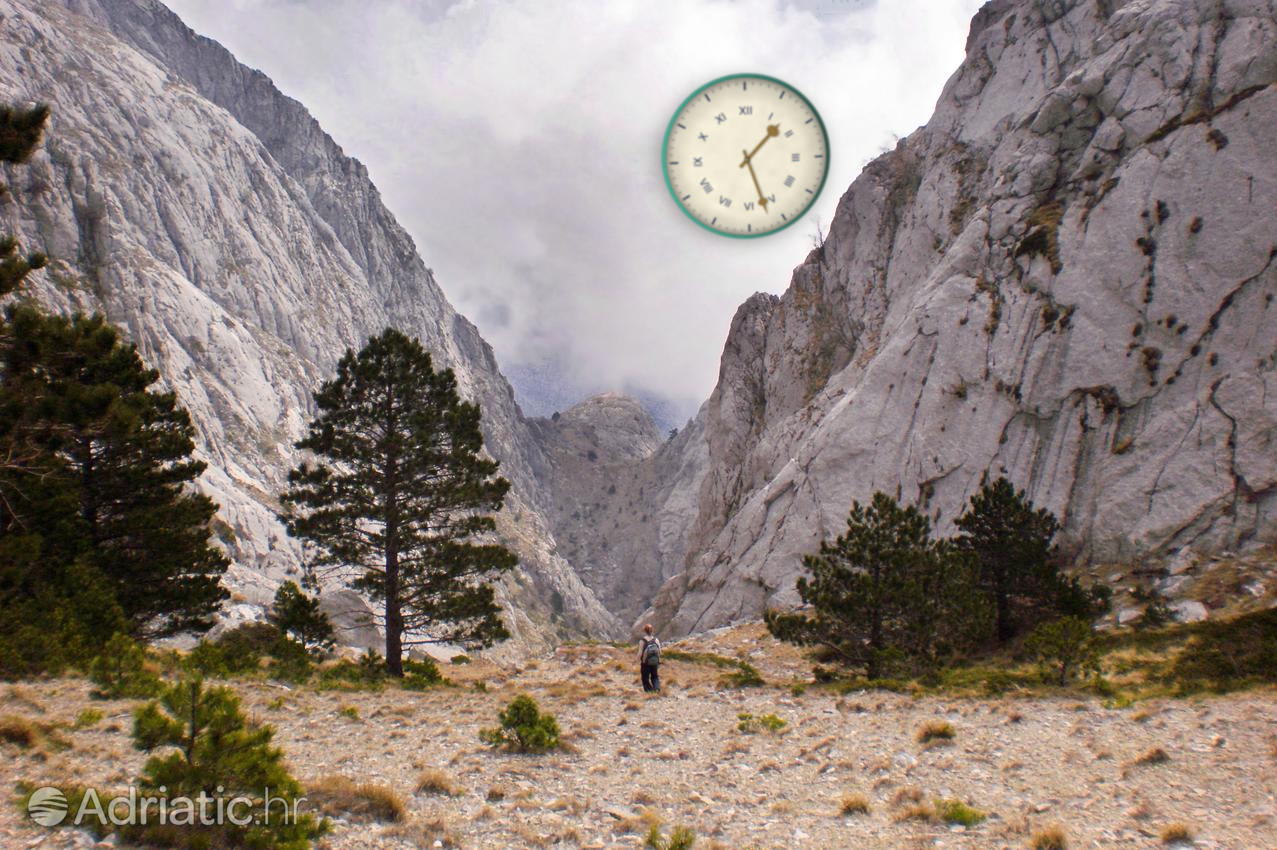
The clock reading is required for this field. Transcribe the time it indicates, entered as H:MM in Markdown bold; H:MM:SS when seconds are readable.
**1:27**
